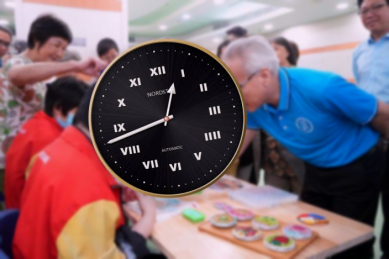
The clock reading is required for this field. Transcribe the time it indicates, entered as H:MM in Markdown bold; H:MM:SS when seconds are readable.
**12:43**
